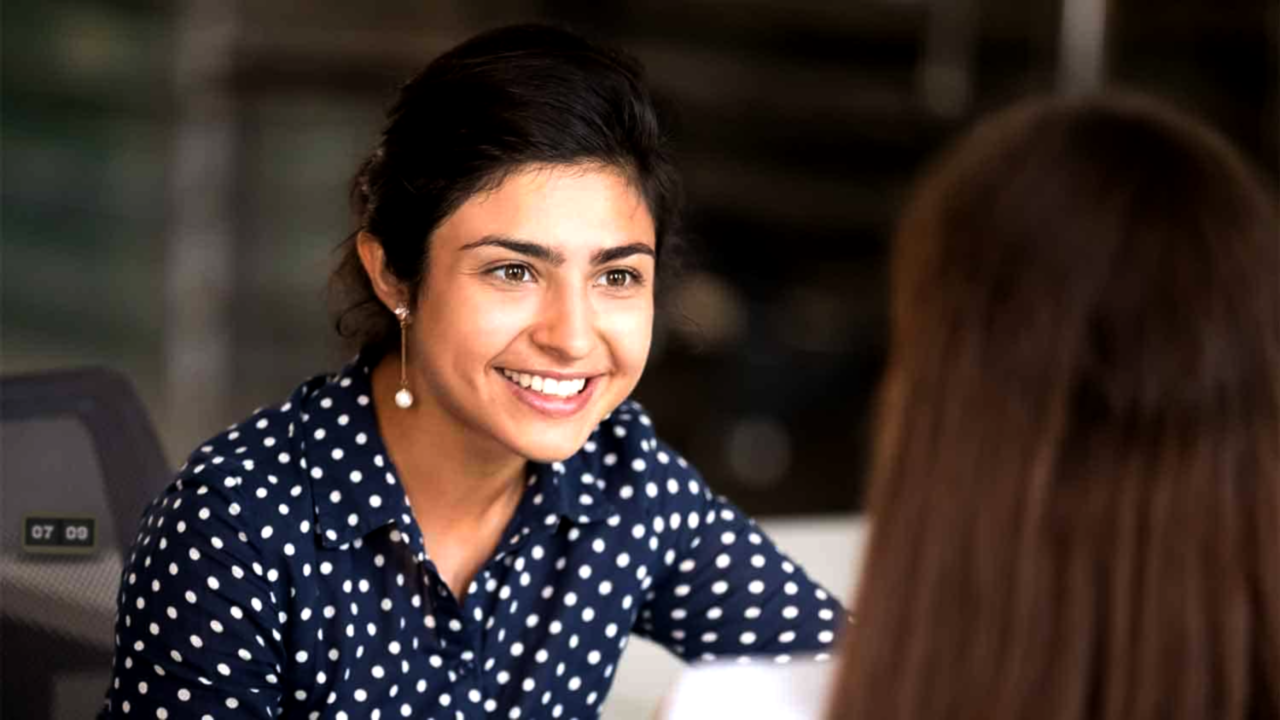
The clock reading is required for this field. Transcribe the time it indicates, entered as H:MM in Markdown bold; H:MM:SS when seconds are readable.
**7:09**
